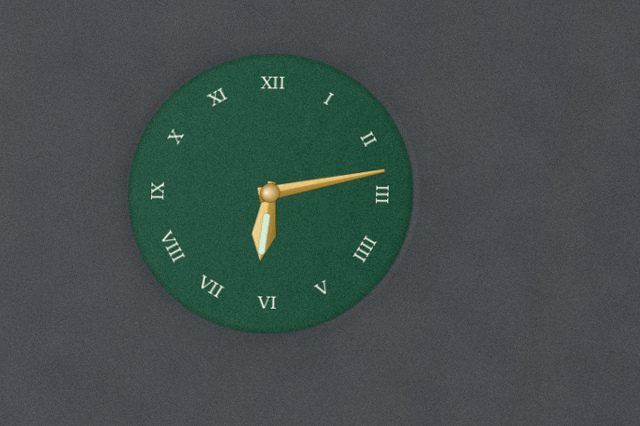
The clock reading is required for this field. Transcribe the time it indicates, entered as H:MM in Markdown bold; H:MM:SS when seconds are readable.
**6:13**
